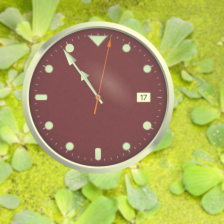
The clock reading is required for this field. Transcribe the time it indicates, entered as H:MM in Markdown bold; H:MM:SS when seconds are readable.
**10:54:02**
